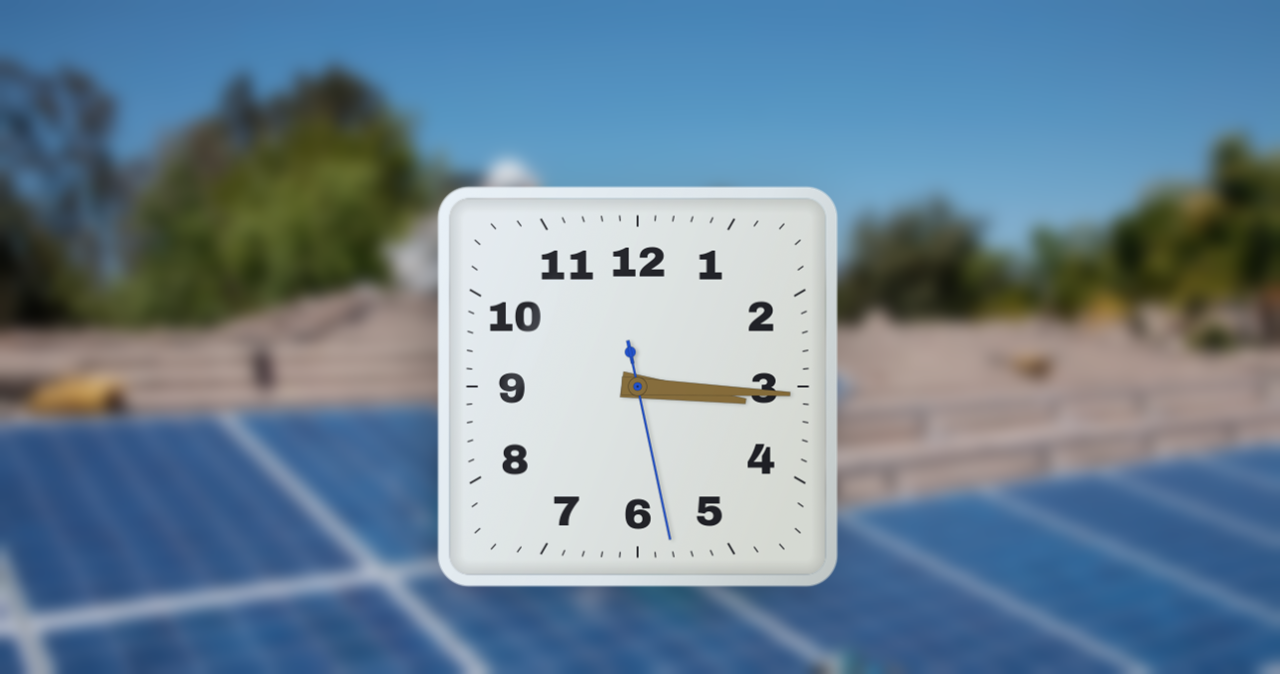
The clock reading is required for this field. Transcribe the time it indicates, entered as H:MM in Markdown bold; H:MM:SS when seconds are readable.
**3:15:28**
